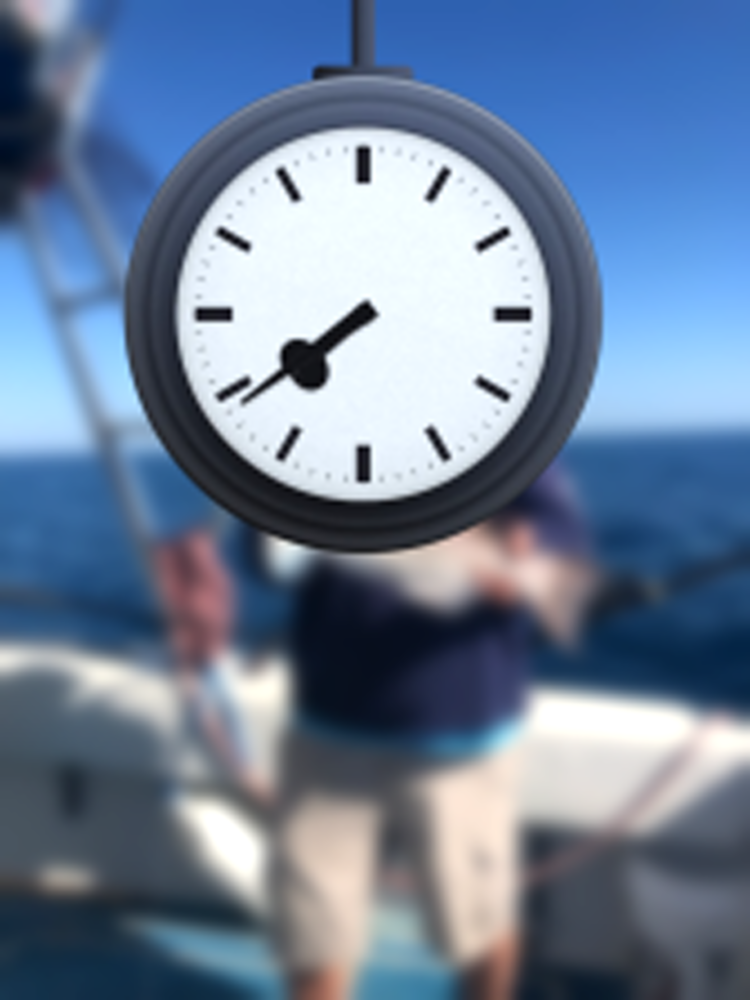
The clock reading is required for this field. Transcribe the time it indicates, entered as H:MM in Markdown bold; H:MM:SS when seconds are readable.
**7:39**
